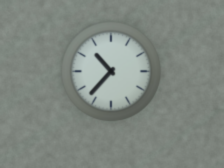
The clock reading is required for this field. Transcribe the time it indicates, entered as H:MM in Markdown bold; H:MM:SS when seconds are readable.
**10:37**
